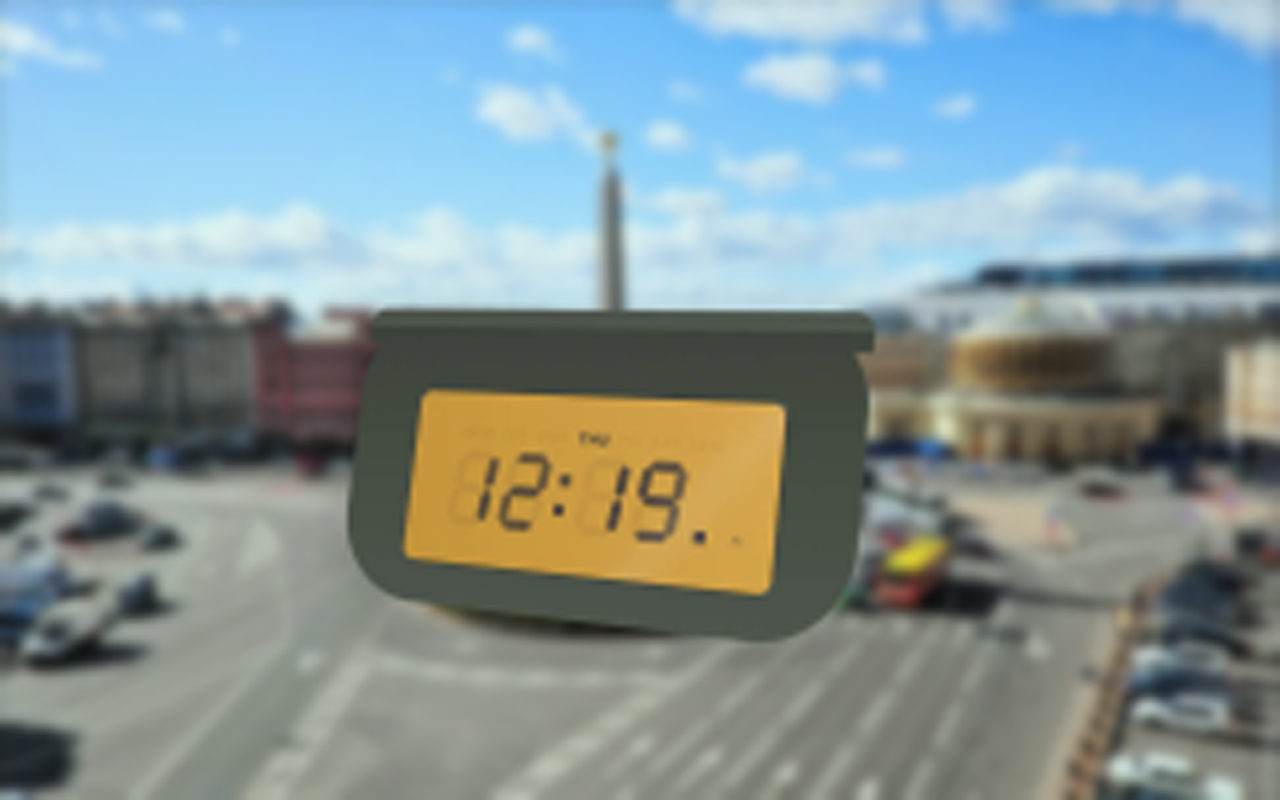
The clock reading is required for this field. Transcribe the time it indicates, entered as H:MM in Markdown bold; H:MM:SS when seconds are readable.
**12:19**
